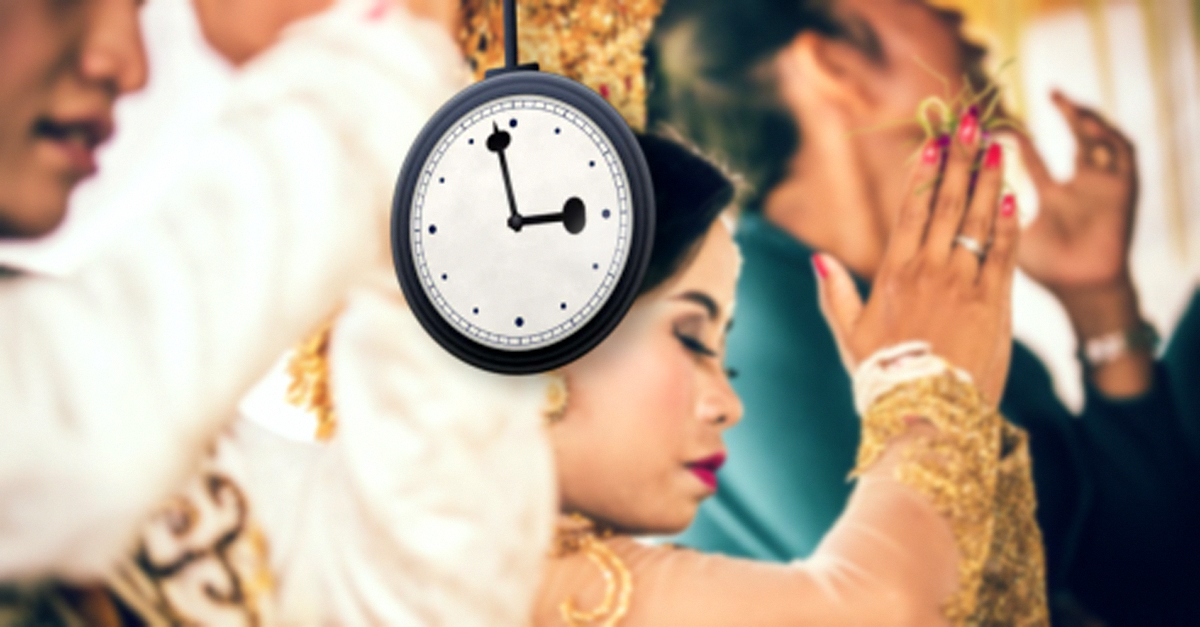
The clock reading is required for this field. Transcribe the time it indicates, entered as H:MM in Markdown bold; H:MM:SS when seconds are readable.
**2:58**
